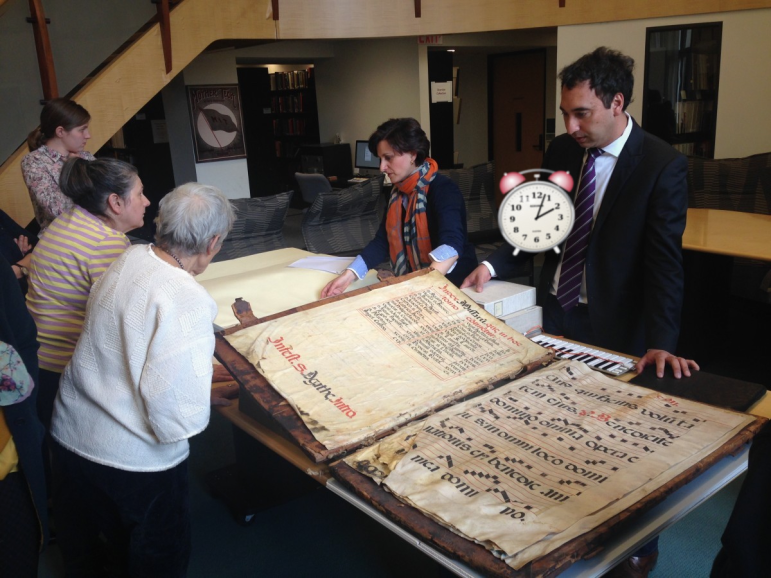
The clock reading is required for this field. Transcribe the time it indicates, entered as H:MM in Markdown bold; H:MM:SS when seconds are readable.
**2:03**
